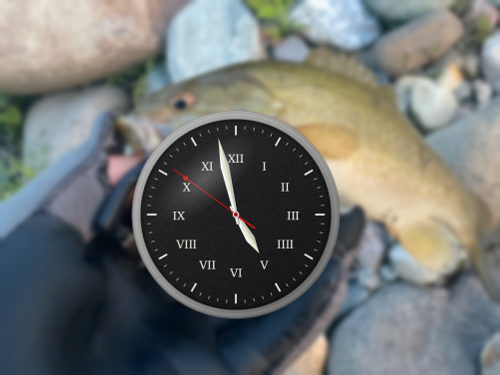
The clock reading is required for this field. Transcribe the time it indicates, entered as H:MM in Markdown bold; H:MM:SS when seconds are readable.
**4:57:51**
